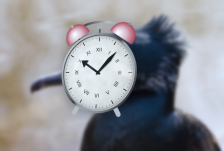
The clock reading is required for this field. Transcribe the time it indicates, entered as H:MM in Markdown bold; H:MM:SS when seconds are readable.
**10:07**
